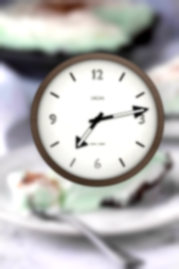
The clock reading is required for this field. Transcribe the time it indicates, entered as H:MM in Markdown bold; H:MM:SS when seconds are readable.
**7:13**
